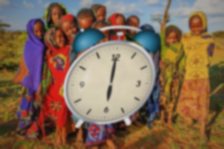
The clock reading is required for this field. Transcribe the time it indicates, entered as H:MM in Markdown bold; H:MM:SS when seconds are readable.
**6:00**
